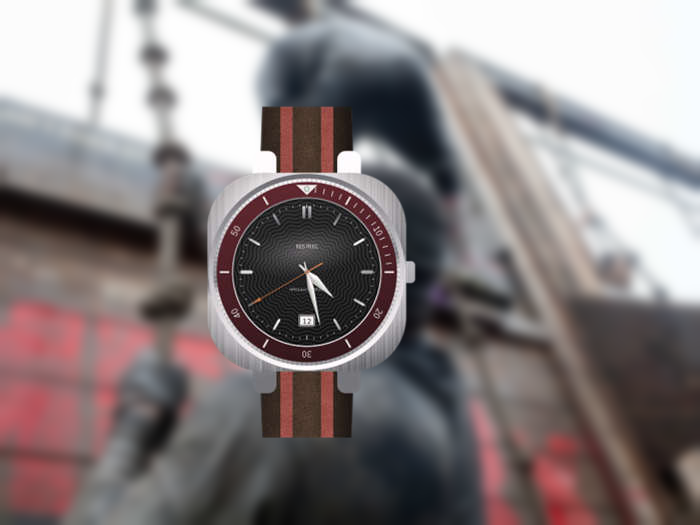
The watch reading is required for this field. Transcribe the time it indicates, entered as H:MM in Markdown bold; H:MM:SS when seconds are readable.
**4:27:40**
